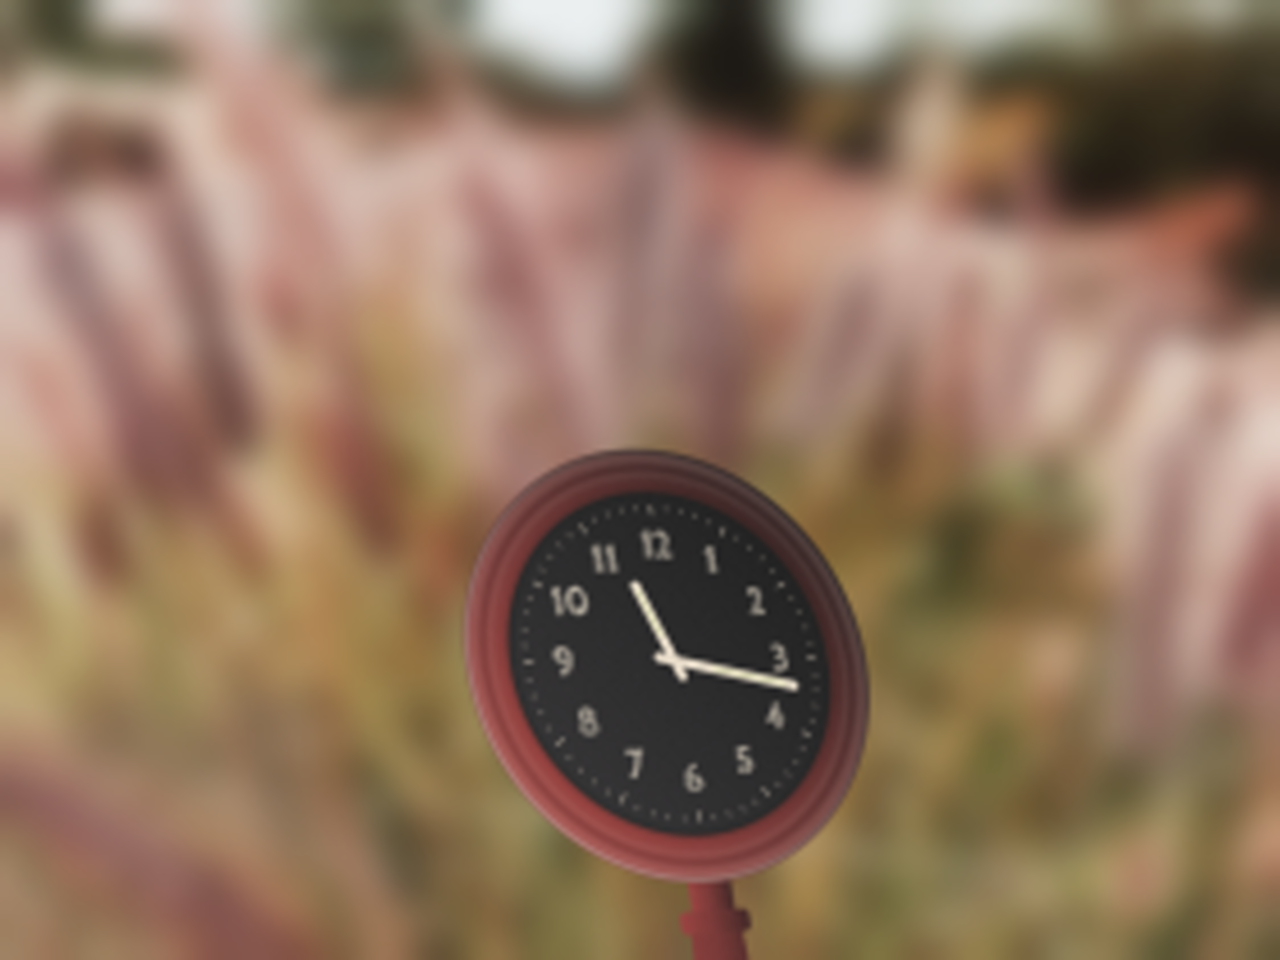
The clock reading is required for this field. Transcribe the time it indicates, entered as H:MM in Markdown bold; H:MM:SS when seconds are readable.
**11:17**
